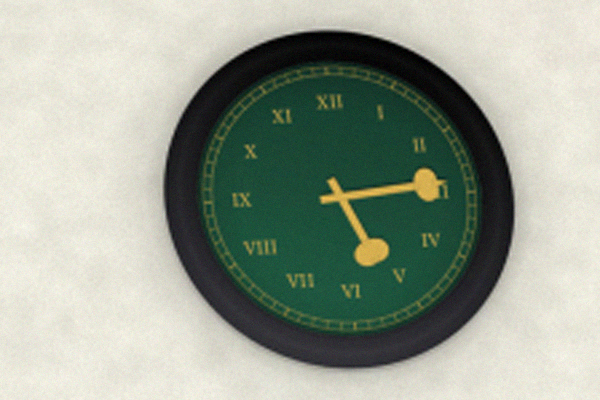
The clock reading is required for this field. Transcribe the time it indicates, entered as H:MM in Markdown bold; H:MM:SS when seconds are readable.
**5:14**
